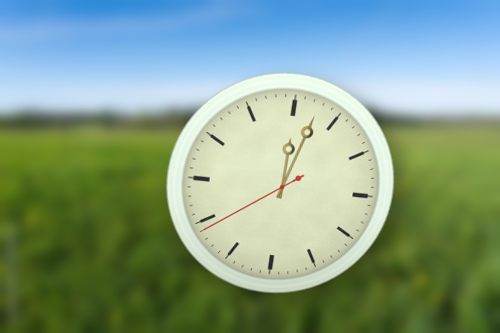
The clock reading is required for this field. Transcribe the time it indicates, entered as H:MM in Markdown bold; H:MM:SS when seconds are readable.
**12:02:39**
